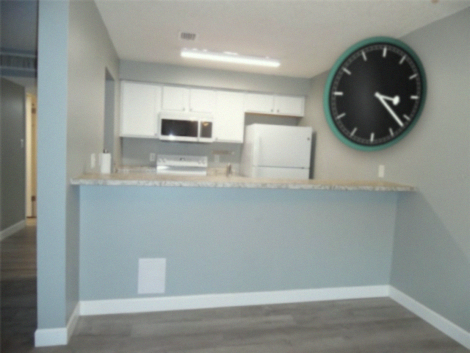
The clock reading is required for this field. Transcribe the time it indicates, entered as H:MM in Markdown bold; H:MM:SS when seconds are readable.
**3:22**
